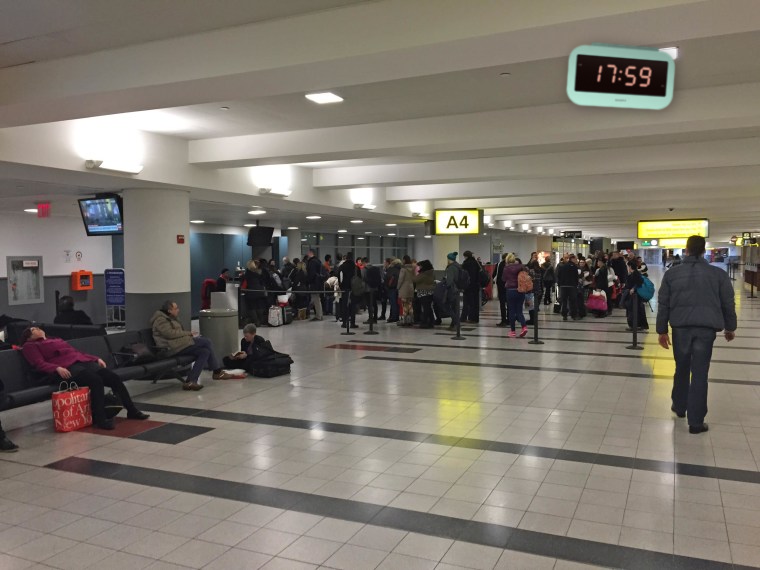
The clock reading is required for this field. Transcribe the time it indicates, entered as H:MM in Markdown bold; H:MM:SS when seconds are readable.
**17:59**
